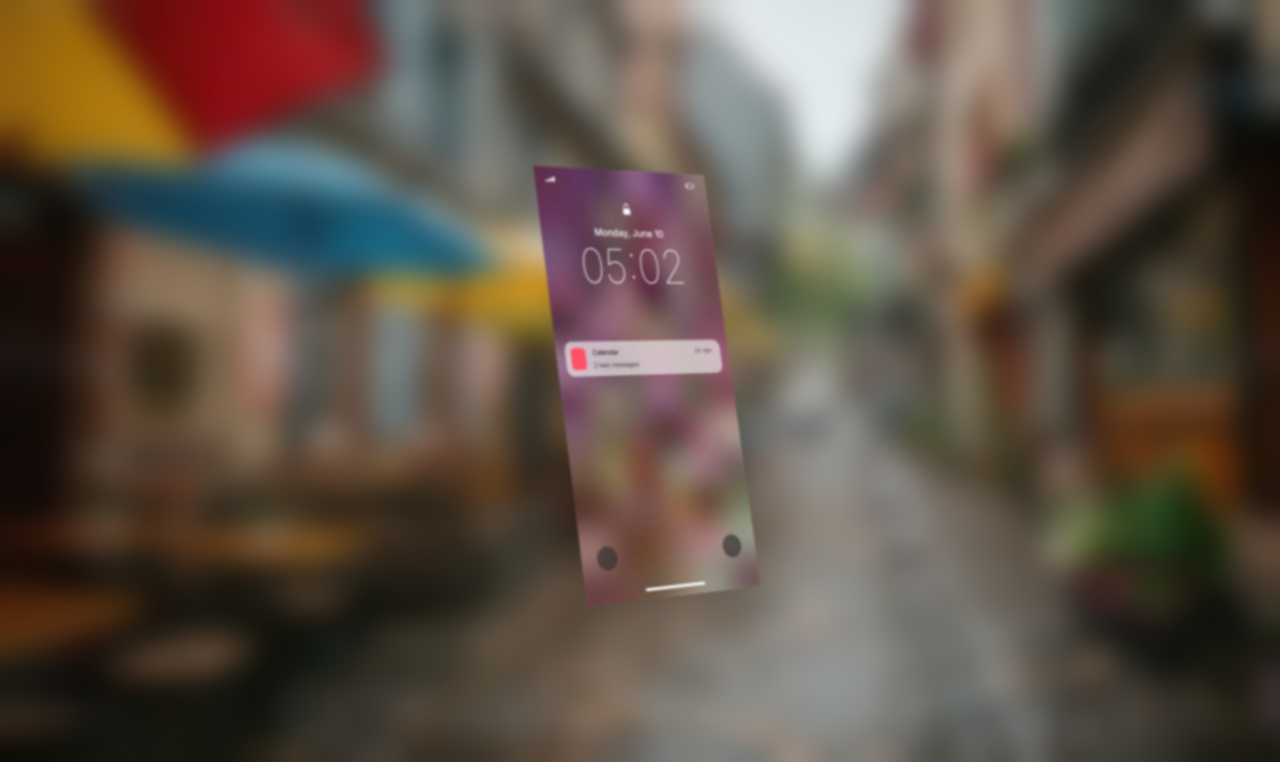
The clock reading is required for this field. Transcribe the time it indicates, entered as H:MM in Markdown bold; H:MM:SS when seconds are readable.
**5:02**
